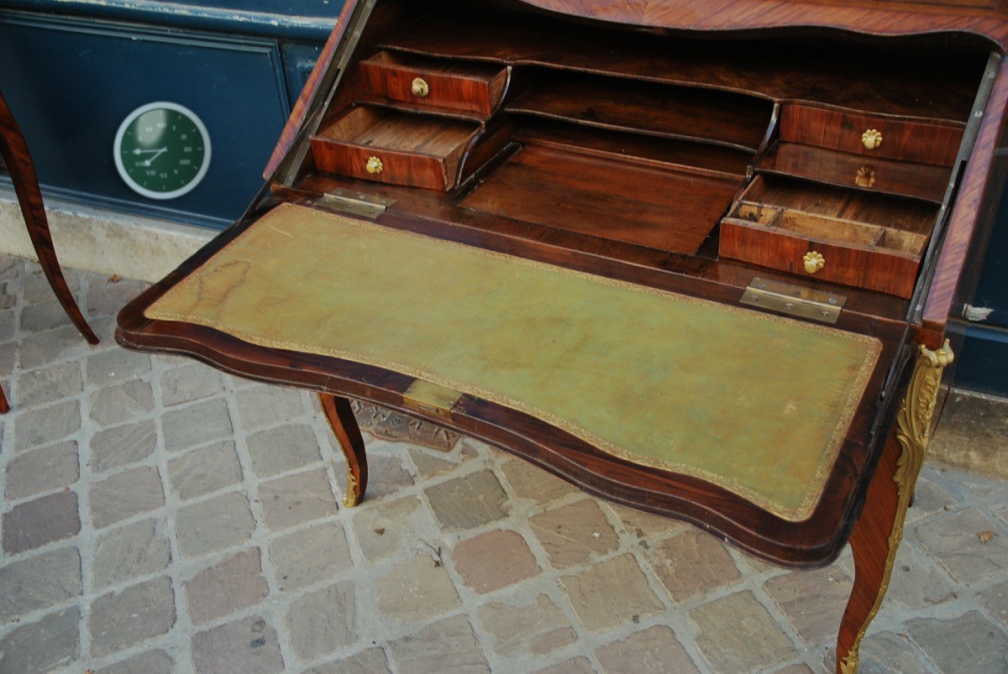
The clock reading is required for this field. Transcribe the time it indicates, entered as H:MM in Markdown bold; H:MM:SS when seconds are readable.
**7:45**
